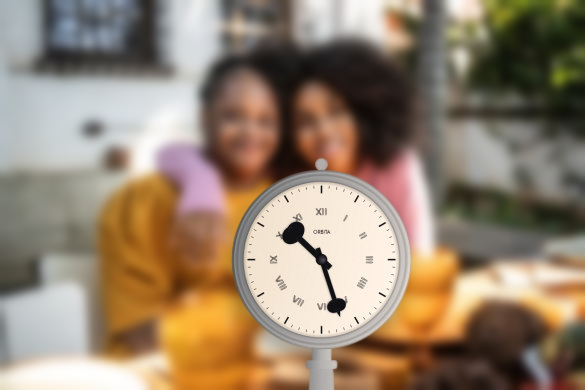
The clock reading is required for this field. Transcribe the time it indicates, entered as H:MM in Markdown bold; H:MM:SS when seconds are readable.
**10:27**
